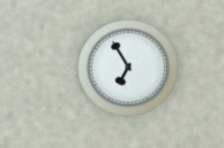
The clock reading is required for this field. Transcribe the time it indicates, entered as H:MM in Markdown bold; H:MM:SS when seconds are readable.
**6:55**
